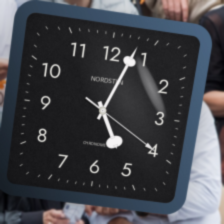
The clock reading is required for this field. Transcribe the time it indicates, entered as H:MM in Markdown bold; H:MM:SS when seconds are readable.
**5:03:20**
